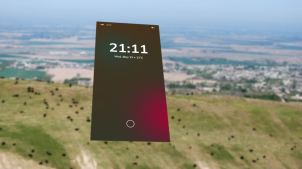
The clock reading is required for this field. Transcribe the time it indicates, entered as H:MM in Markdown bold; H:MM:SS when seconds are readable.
**21:11**
